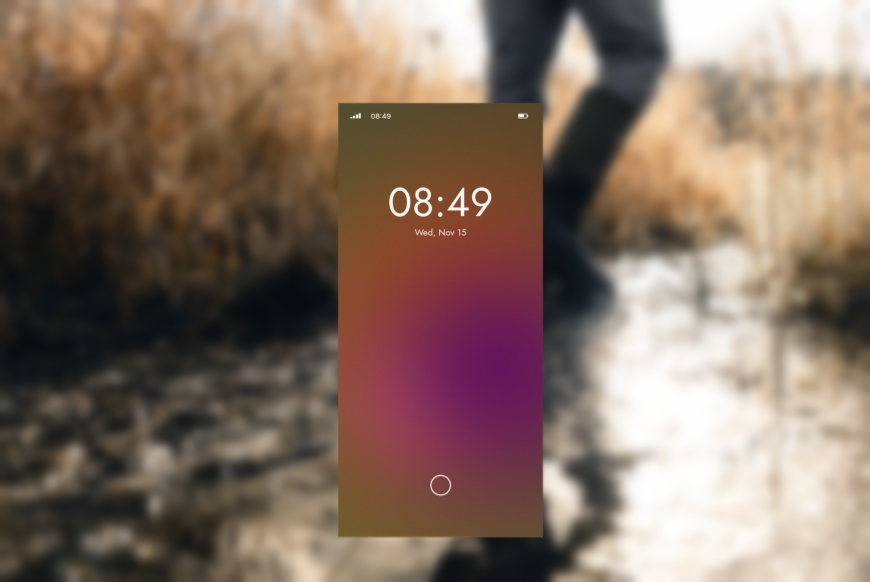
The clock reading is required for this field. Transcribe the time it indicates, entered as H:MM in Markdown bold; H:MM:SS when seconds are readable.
**8:49**
